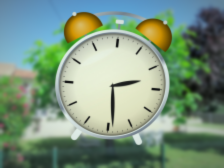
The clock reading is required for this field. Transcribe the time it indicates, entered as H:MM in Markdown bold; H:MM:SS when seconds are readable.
**2:29**
